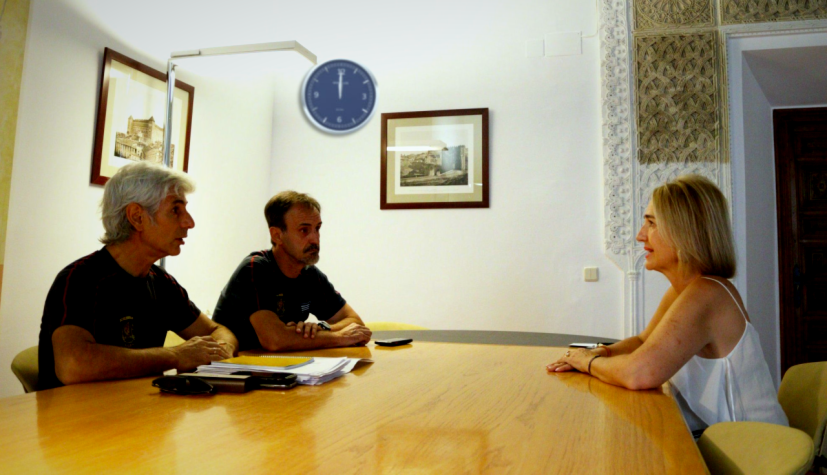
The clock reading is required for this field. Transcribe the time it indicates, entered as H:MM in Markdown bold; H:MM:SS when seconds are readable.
**12:00**
